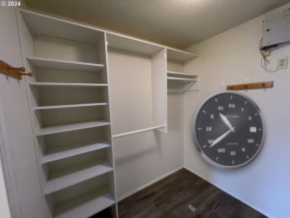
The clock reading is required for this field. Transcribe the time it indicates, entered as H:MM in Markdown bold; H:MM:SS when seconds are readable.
**10:39**
